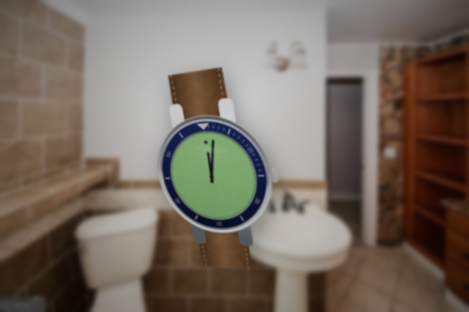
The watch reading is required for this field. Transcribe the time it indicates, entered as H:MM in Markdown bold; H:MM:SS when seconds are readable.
**12:02**
